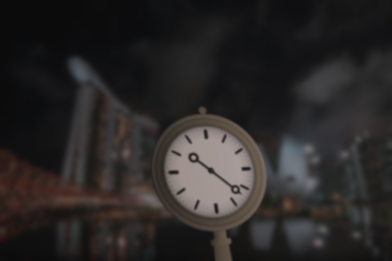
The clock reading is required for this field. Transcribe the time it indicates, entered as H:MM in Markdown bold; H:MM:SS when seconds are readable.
**10:22**
